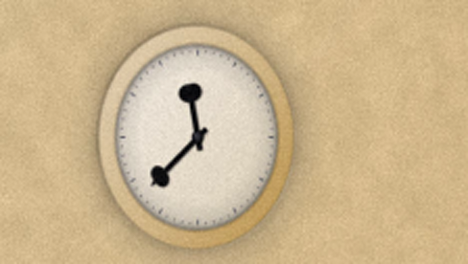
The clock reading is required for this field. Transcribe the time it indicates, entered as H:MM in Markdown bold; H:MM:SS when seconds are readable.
**11:38**
